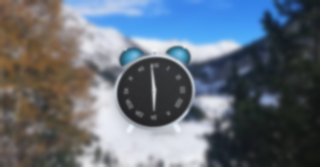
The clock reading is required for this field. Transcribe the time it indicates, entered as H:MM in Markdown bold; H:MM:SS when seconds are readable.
**5:59**
